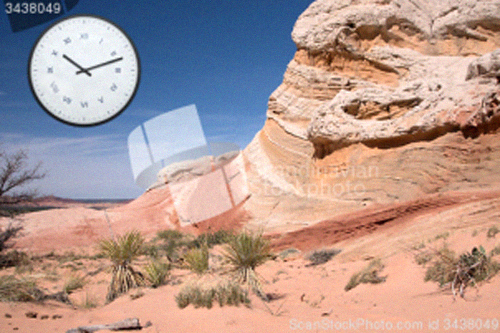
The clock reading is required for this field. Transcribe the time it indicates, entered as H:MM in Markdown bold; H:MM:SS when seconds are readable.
**10:12**
